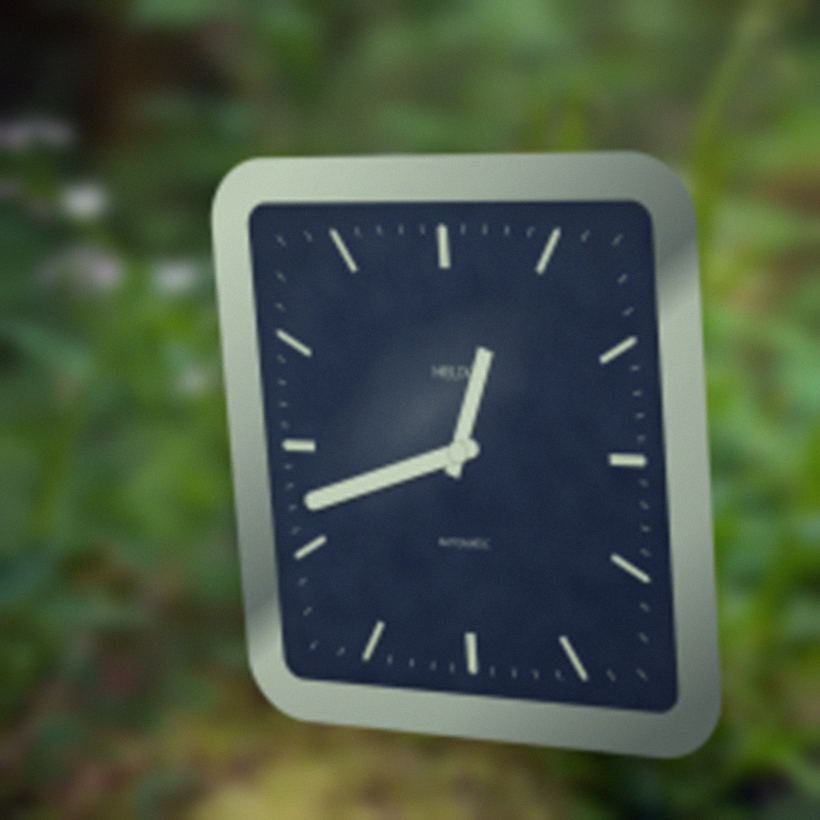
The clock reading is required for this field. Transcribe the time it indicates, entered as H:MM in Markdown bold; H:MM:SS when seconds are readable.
**12:42**
